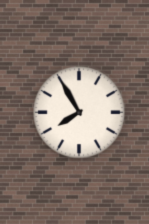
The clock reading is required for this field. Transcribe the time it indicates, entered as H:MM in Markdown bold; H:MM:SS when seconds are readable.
**7:55**
